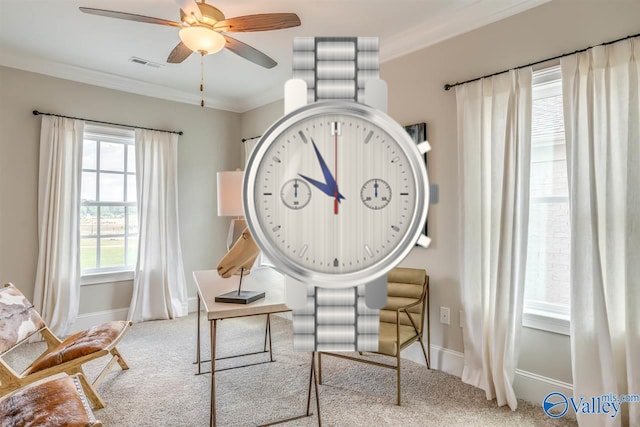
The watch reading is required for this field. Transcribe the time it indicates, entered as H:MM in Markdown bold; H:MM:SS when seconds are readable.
**9:56**
